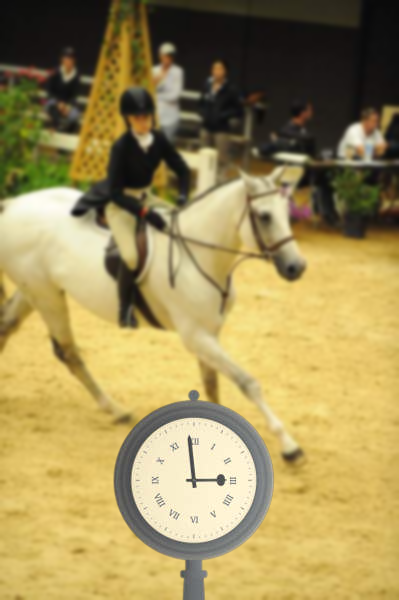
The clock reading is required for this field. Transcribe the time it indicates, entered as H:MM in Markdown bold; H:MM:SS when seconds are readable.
**2:59**
